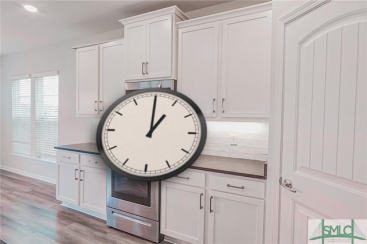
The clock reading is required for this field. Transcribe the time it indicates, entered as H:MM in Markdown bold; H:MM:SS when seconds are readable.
**1:00**
